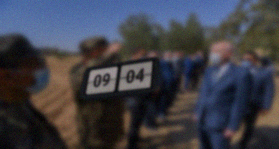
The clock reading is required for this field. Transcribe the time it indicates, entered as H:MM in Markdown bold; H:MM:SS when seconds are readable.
**9:04**
